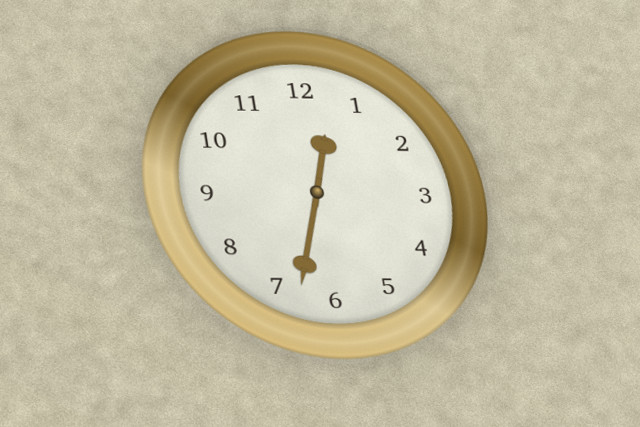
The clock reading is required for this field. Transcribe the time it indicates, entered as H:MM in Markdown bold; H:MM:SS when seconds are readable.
**12:33**
